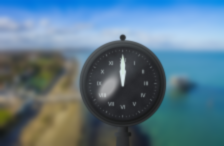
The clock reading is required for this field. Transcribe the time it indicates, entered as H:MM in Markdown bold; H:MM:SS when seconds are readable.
**12:00**
